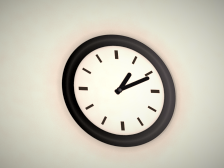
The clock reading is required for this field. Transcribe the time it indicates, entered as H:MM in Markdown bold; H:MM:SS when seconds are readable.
**1:11**
